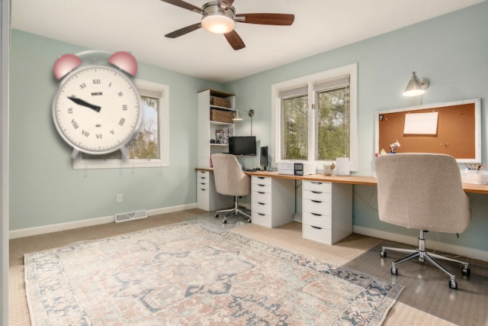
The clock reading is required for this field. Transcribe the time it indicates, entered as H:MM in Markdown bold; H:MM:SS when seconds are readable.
**9:49**
